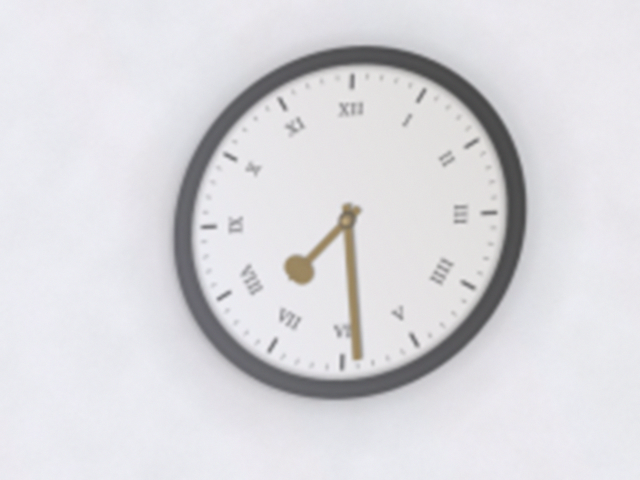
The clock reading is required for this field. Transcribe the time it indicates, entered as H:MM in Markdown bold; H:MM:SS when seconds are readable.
**7:29**
